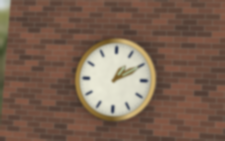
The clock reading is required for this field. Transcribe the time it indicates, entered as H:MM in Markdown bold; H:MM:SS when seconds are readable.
**1:10**
